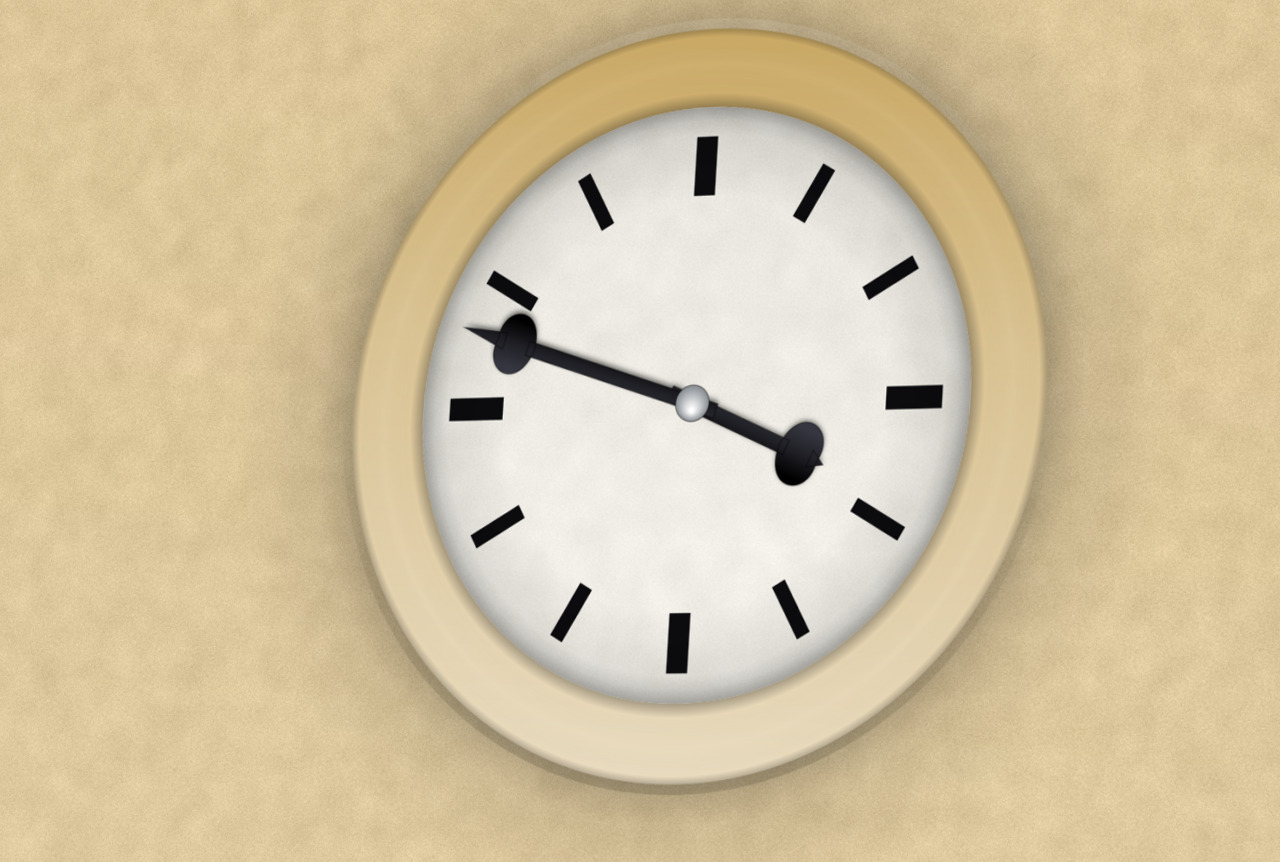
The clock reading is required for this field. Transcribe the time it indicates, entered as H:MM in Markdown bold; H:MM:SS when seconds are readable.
**3:48**
